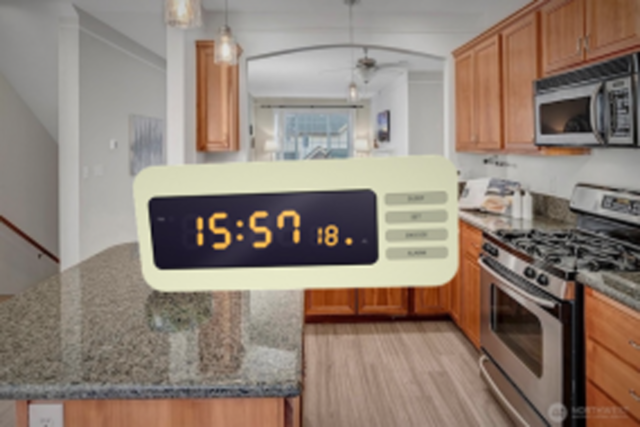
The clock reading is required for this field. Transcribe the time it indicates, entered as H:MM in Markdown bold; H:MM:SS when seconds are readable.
**15:57:18**
